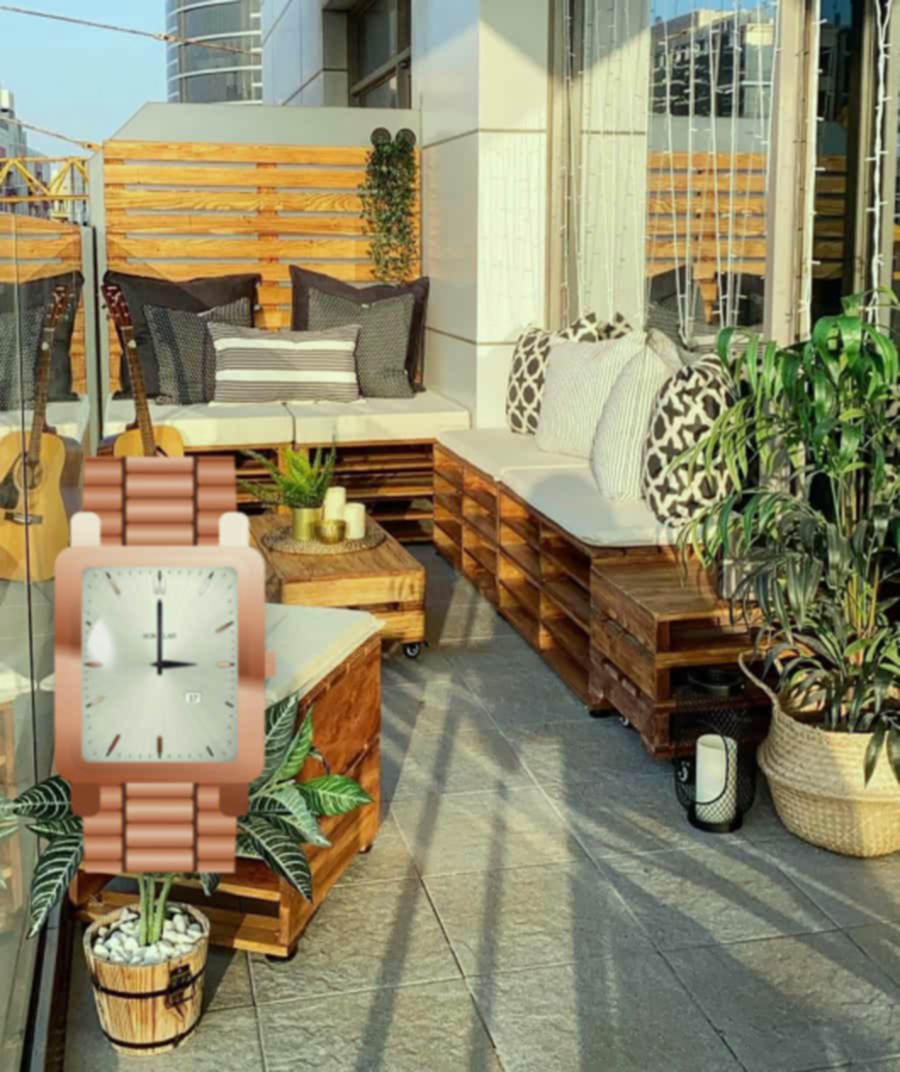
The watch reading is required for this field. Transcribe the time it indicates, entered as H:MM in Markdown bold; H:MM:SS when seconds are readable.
**3:00**
